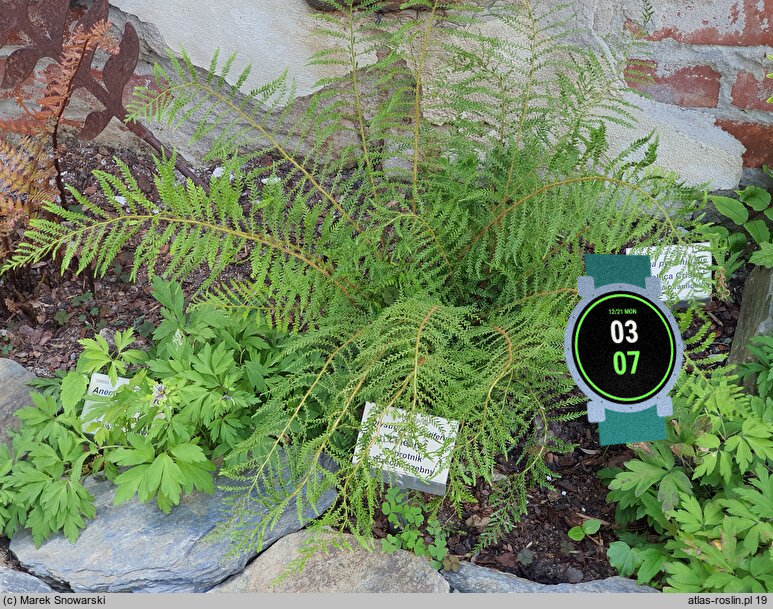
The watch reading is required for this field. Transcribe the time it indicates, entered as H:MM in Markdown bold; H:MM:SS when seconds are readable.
**3:07**
